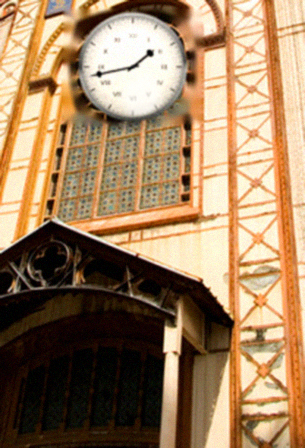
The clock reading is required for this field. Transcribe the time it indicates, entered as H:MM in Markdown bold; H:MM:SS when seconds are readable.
**1:43**
